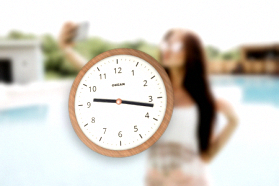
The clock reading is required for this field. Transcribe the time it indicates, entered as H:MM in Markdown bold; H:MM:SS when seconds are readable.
**9:17**
